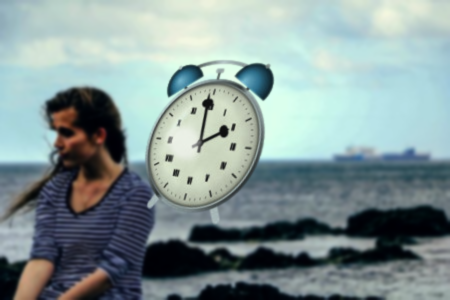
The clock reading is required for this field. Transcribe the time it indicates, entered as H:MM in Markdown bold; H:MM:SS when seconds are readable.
**1:59**
